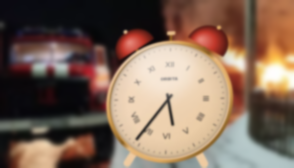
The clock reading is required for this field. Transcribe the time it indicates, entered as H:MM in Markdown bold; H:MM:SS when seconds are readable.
**5:36**
